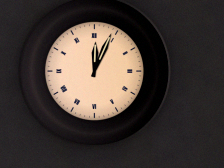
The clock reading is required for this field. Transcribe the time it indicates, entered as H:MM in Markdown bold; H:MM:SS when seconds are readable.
**12:04**
